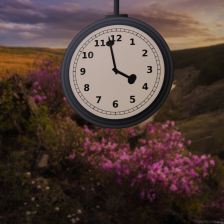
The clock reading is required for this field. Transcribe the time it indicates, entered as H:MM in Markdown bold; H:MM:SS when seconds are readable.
**3:58**
